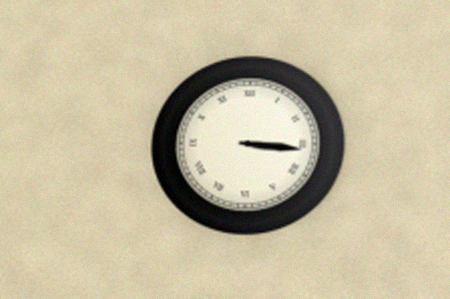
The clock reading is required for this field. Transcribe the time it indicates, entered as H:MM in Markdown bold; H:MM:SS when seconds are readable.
**3:16**
